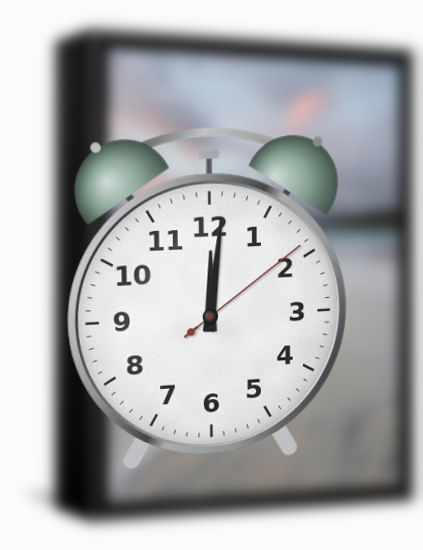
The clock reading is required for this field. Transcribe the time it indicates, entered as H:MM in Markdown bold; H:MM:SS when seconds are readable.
**12:01:09**
